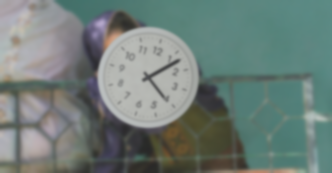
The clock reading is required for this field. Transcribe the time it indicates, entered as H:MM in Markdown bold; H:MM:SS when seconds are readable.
**4:07**
